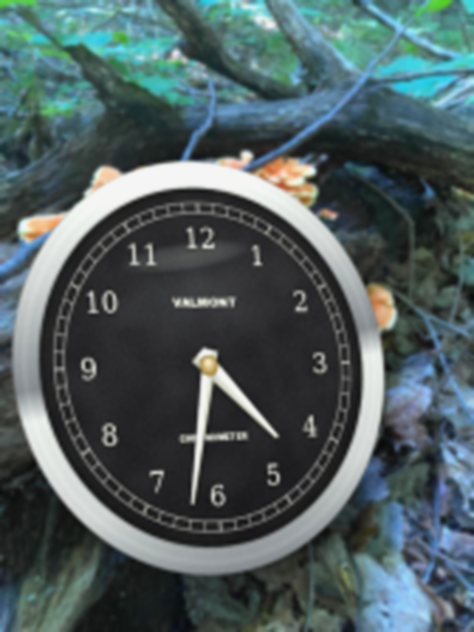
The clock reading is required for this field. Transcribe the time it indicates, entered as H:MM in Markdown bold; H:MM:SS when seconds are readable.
**4:32**
